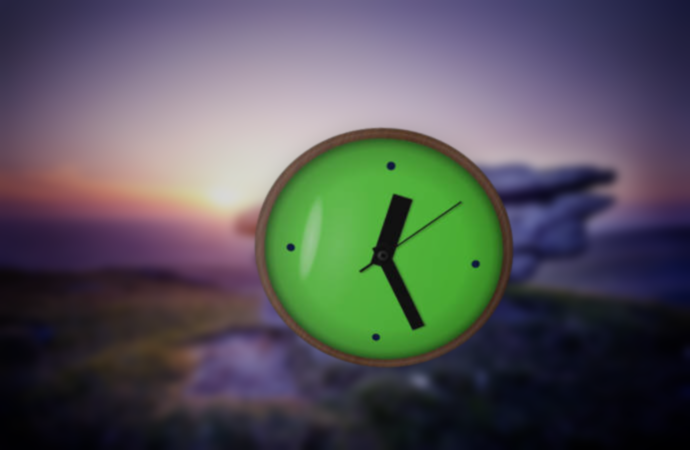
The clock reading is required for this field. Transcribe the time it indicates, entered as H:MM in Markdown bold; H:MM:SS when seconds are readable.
**12:25:08**
